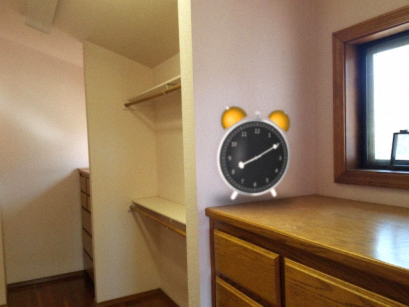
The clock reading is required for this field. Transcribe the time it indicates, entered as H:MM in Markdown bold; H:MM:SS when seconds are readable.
**8:10**
